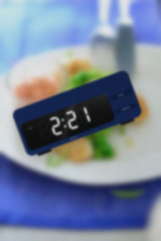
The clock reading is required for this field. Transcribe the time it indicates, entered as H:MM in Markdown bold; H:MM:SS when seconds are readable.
**2:21**
